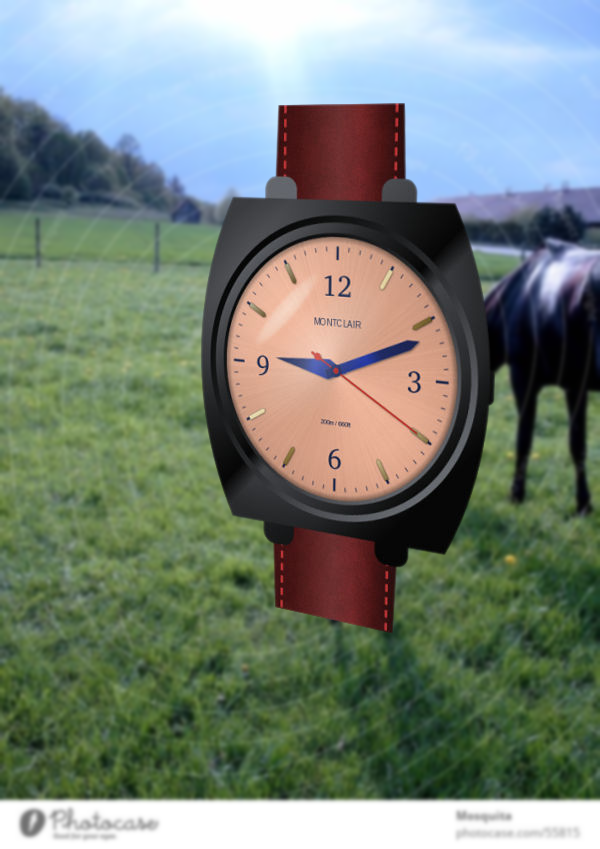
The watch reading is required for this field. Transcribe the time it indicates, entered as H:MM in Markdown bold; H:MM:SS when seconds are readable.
**9:11:20**
